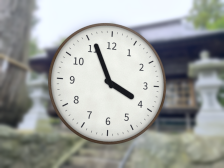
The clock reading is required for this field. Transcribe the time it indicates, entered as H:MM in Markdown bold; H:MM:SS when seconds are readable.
**3:56**
